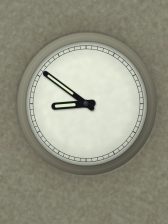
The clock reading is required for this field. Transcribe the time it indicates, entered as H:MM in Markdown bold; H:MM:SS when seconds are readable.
**8:51**
